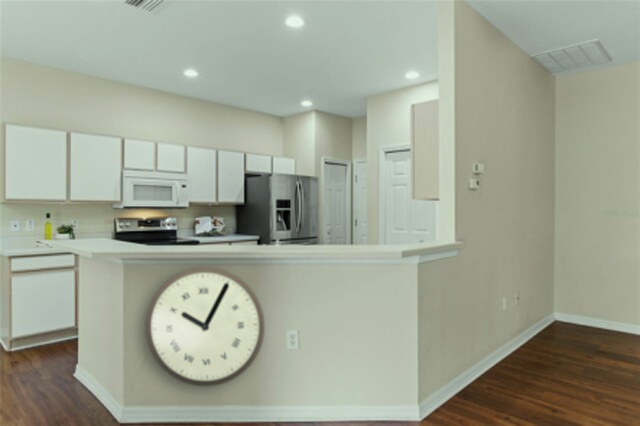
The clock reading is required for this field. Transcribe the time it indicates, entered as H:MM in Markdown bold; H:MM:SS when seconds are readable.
**10:05**
